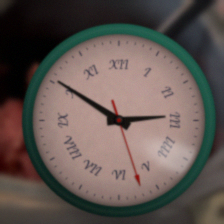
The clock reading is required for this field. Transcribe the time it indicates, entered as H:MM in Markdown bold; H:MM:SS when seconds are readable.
**2:50:27**
